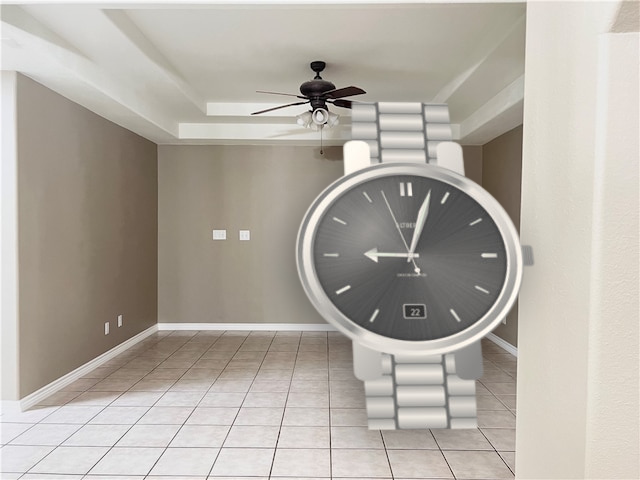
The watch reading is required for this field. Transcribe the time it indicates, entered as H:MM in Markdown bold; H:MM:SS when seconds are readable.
**9:02:57**
